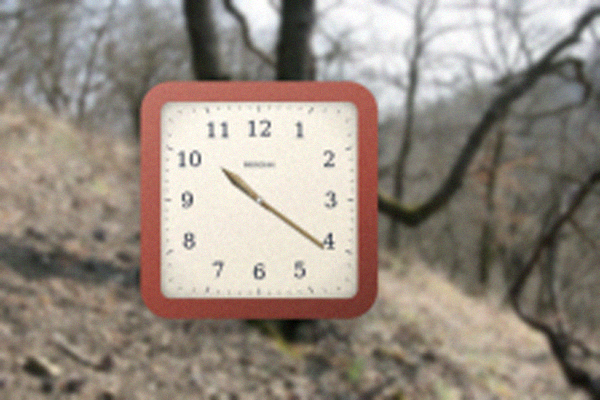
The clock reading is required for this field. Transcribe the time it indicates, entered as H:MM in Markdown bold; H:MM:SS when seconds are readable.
**10:21**
